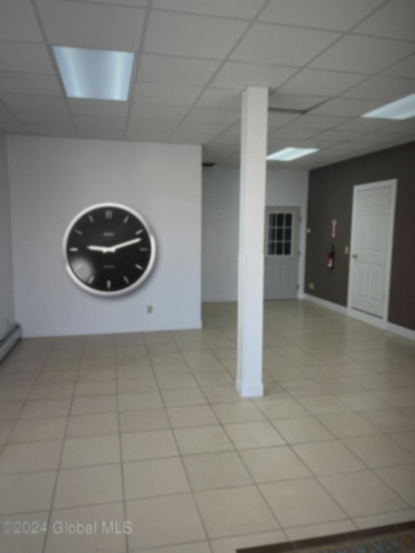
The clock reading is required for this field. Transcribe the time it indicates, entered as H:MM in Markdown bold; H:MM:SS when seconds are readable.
**9:12**
